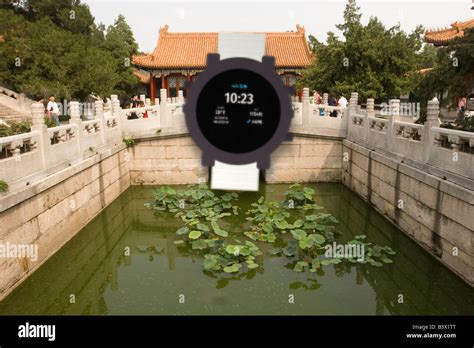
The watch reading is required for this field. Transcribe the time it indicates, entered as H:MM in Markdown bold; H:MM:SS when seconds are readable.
**10:23**
